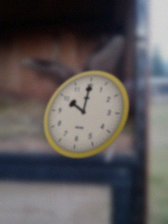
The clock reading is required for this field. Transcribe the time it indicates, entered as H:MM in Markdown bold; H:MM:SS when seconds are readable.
**10:00**
